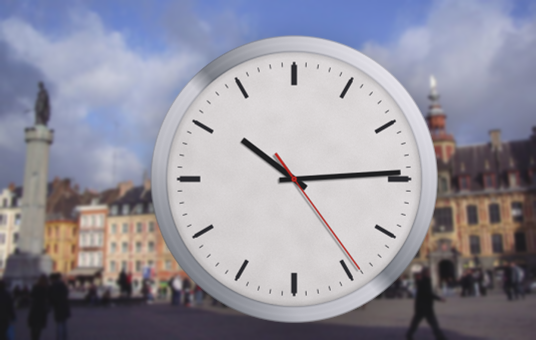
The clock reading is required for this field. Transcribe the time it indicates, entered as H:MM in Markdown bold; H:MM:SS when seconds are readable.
**10:14:24**
